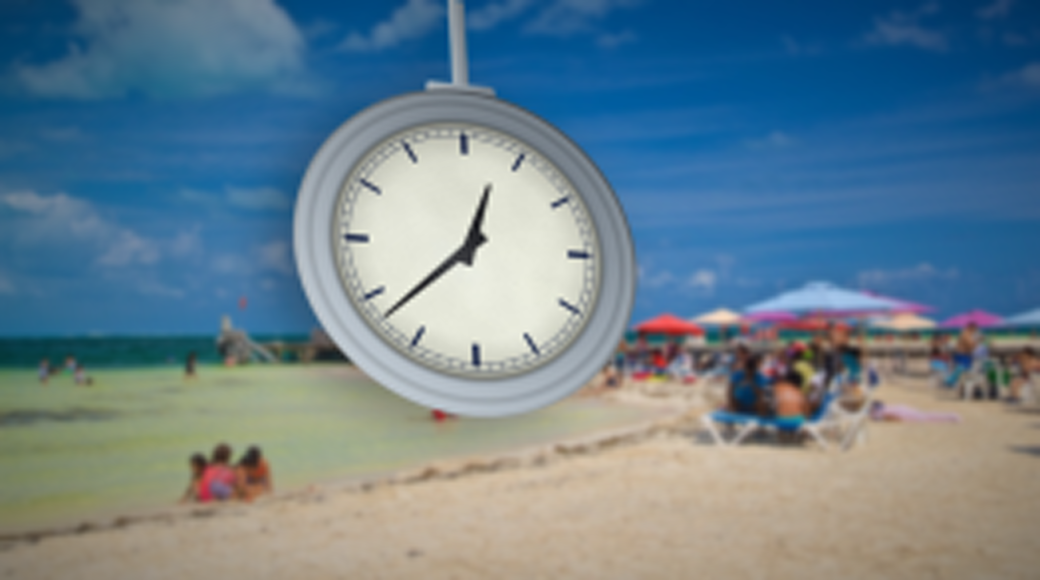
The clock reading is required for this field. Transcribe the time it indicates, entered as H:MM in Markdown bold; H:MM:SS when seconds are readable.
**12:38**
